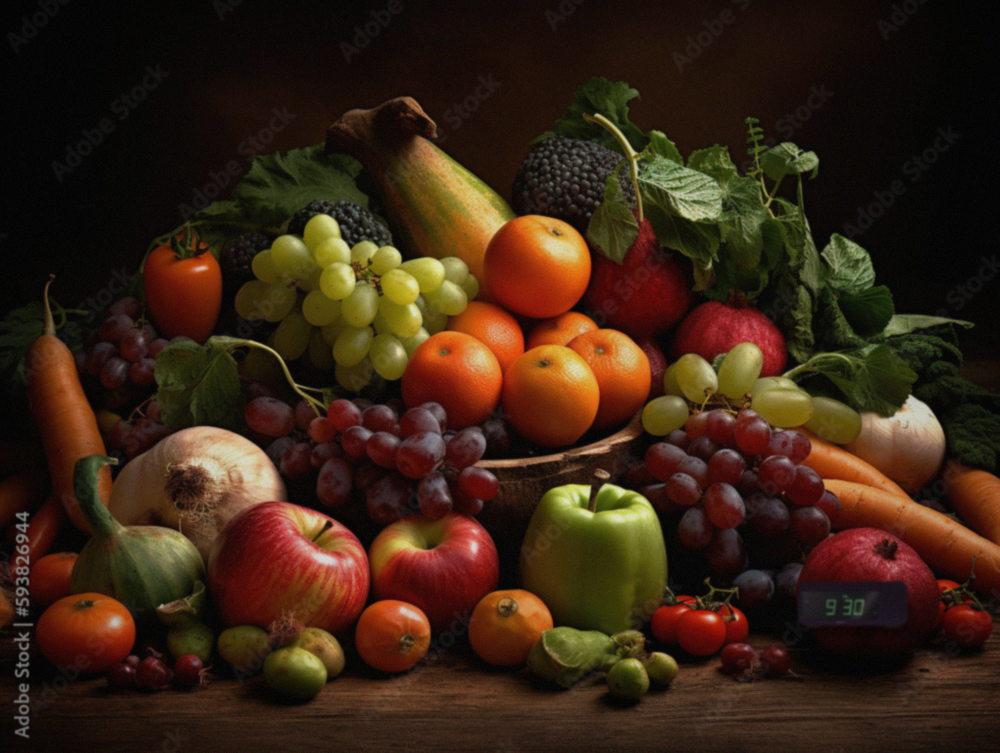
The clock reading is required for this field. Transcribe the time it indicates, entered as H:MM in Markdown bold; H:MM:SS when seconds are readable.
**9:30**
